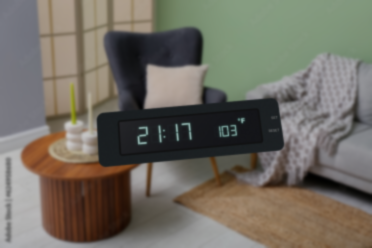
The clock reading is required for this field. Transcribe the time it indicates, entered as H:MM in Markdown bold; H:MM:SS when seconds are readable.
**21:17**
